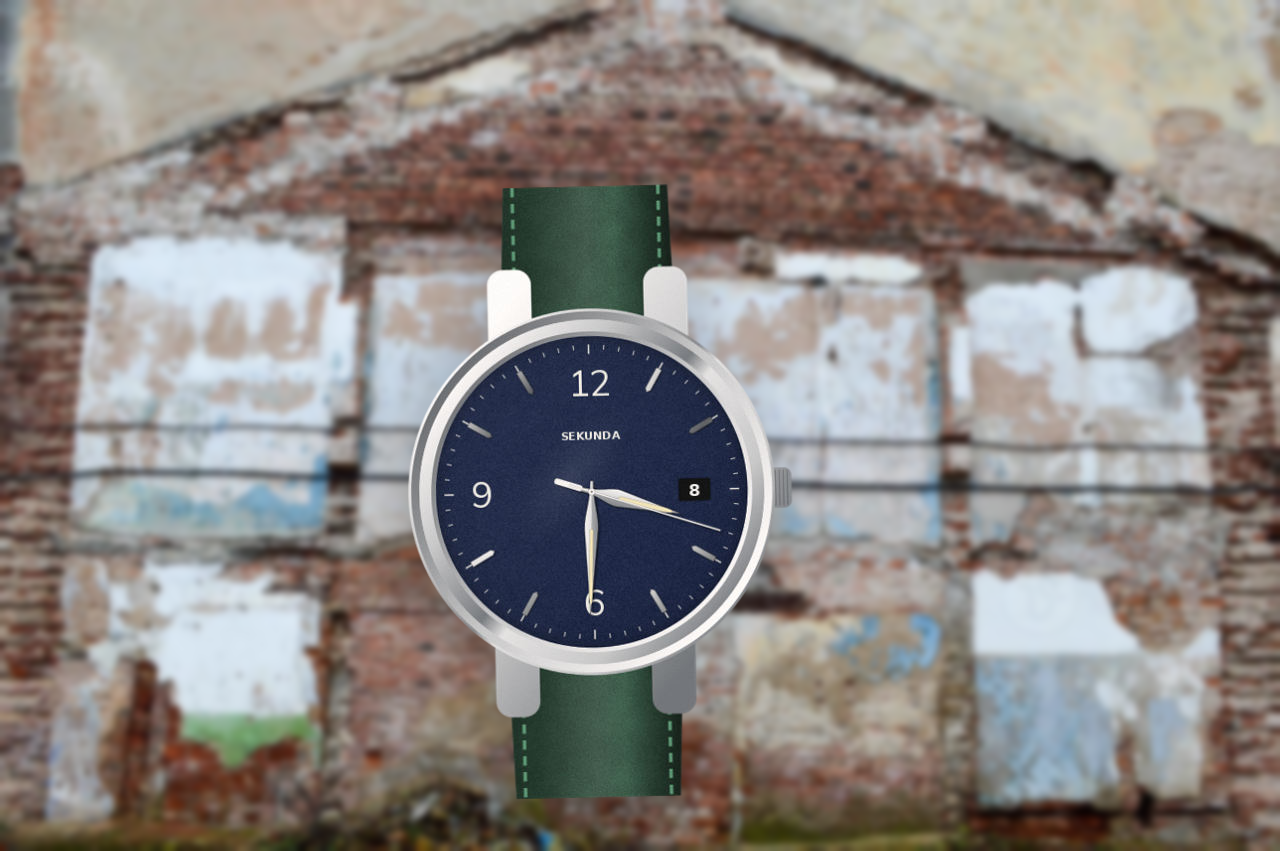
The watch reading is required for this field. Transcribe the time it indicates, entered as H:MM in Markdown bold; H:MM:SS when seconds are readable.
**3:30:18**
